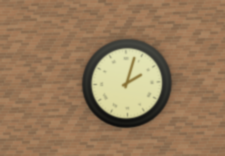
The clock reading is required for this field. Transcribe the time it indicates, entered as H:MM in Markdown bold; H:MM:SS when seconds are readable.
**2:03**
